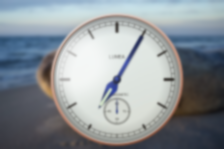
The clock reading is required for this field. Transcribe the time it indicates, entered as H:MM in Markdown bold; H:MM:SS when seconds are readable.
**7:05**
